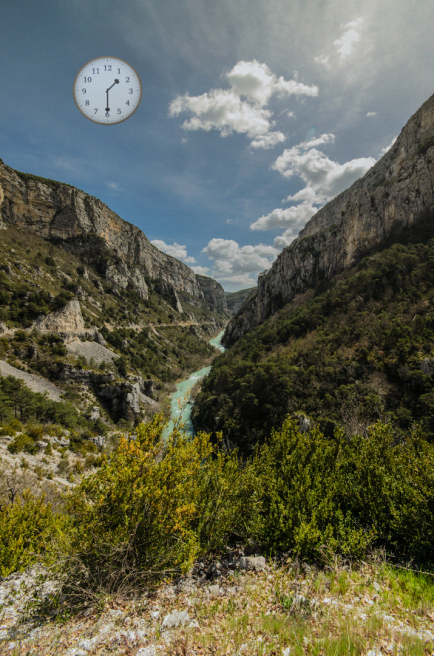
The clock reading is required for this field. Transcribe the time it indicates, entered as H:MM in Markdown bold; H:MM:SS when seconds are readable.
**1:30**
